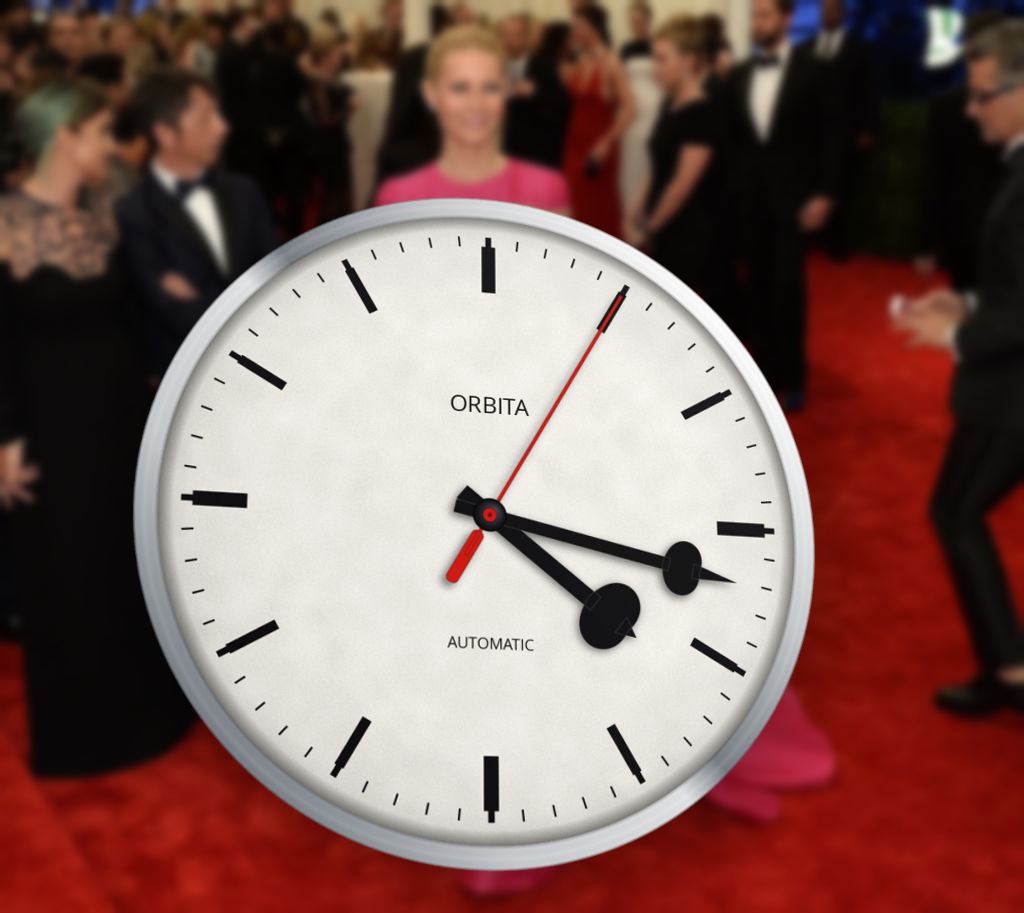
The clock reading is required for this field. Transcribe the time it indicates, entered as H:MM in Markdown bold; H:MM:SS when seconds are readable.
**4:17:05**
